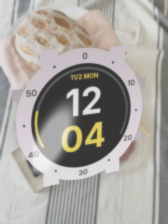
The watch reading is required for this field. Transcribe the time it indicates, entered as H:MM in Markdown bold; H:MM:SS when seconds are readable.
**12:04**
